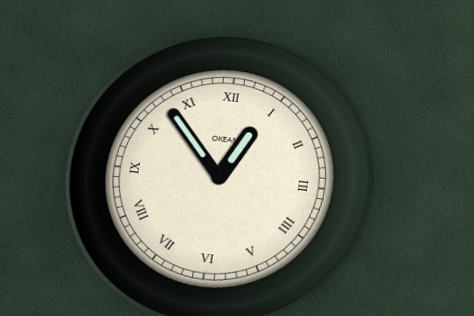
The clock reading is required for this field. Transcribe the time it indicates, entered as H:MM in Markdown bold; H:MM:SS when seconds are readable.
**12:53**
